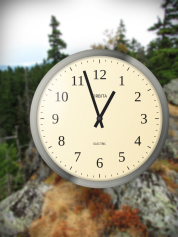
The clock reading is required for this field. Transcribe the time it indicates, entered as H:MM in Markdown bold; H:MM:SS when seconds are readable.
**12:57**
